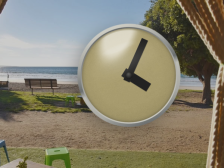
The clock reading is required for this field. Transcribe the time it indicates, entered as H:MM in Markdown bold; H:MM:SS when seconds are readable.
**4:04**
